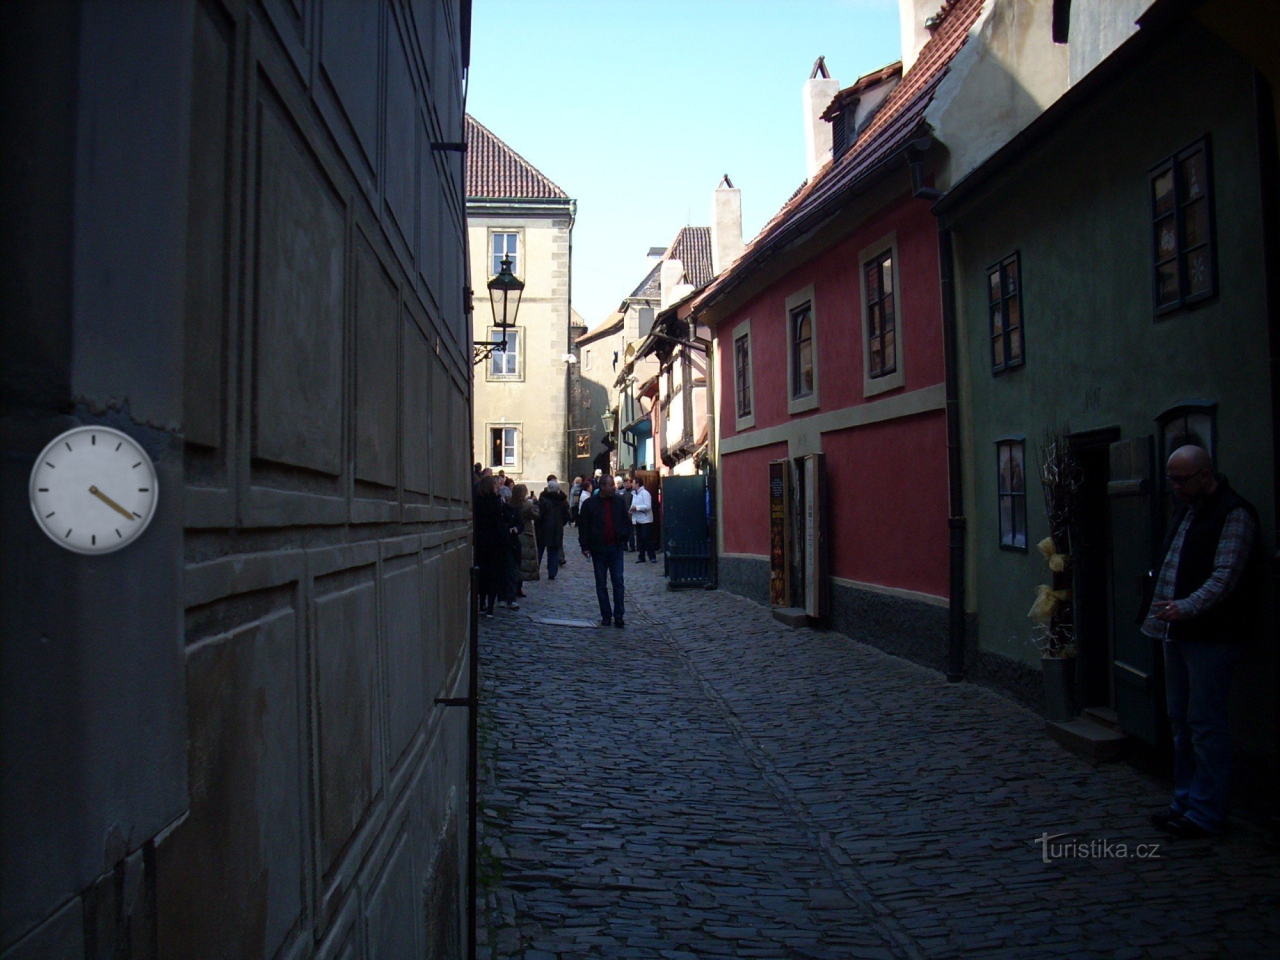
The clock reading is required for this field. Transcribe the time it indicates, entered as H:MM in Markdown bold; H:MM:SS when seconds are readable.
**4:21**
